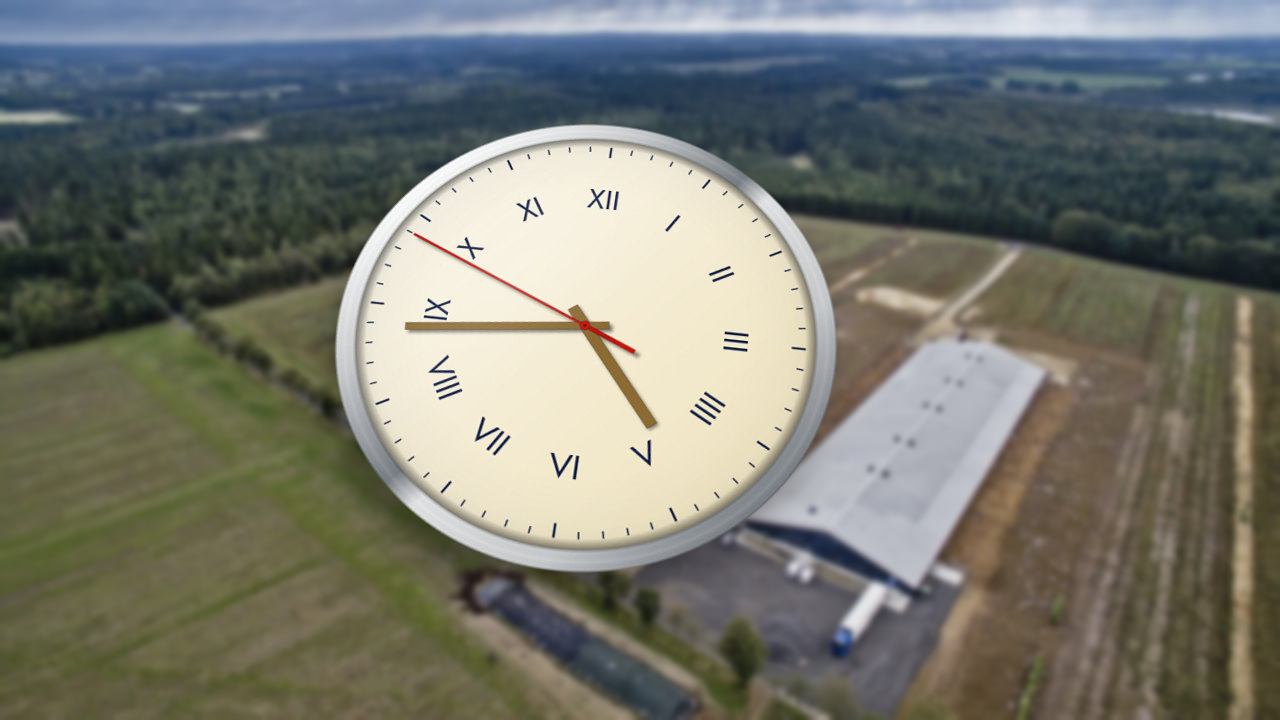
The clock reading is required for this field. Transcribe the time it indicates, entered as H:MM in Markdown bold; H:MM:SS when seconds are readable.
**4:43:49**
